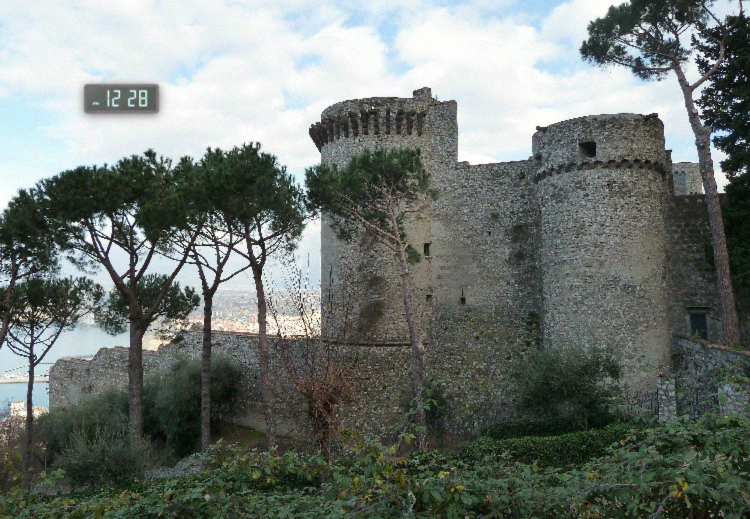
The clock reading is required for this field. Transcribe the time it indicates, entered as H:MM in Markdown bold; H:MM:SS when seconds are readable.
**12:28**
